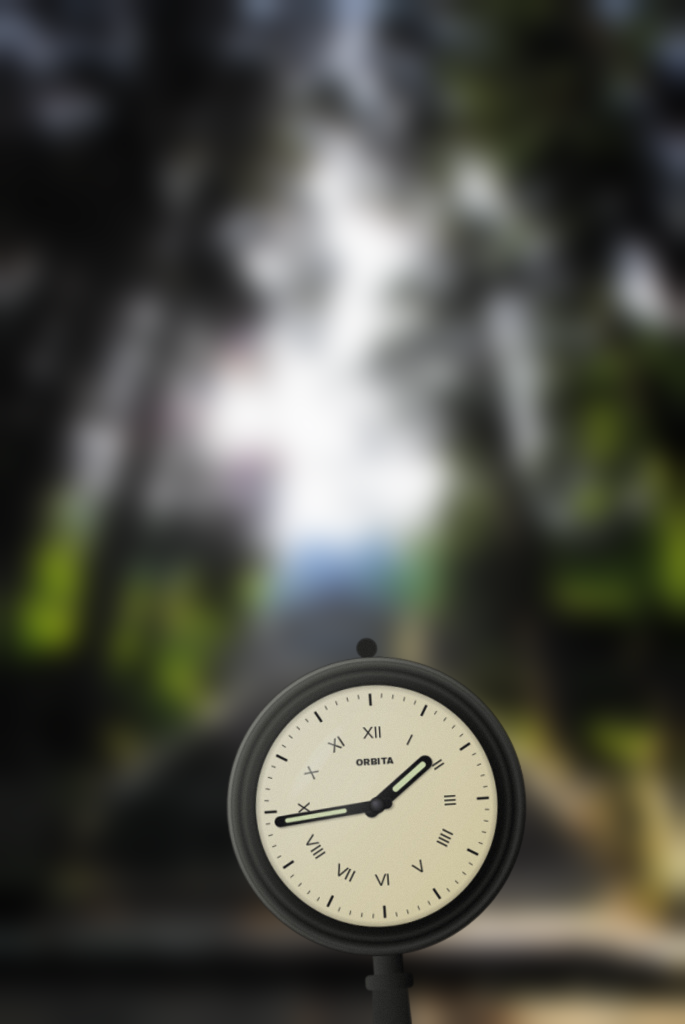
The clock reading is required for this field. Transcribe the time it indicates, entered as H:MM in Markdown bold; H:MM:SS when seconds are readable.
**1:44**
